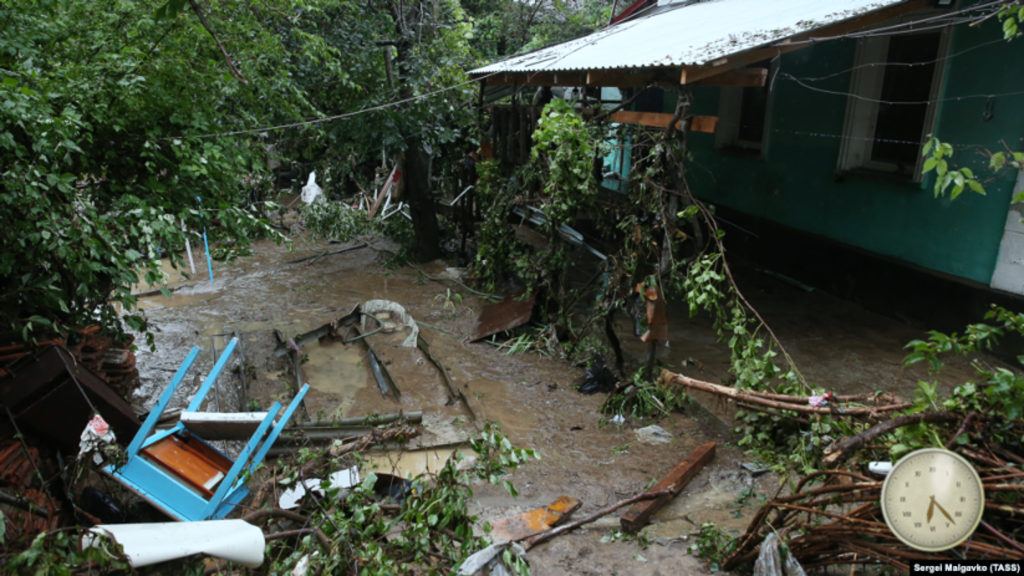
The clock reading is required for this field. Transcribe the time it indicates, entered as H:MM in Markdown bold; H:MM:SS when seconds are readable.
**6:23**
